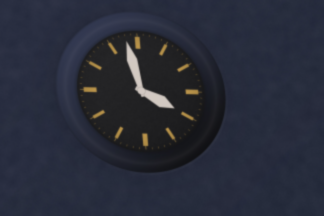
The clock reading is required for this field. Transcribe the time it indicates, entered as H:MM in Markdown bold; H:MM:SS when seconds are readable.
**3:58**
